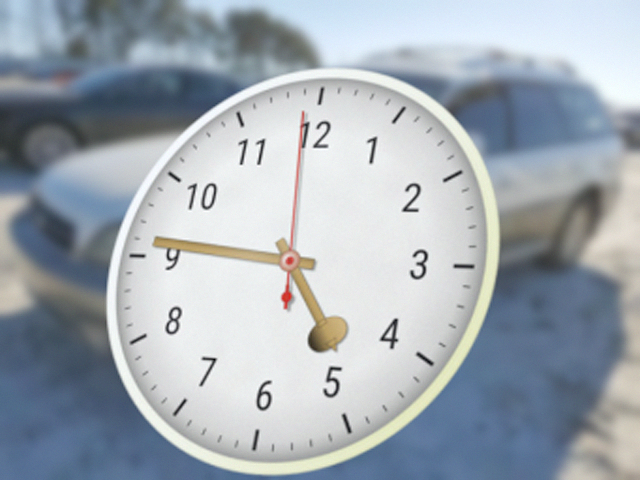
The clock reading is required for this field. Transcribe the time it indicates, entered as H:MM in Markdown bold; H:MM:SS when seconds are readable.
**4:45:59**
